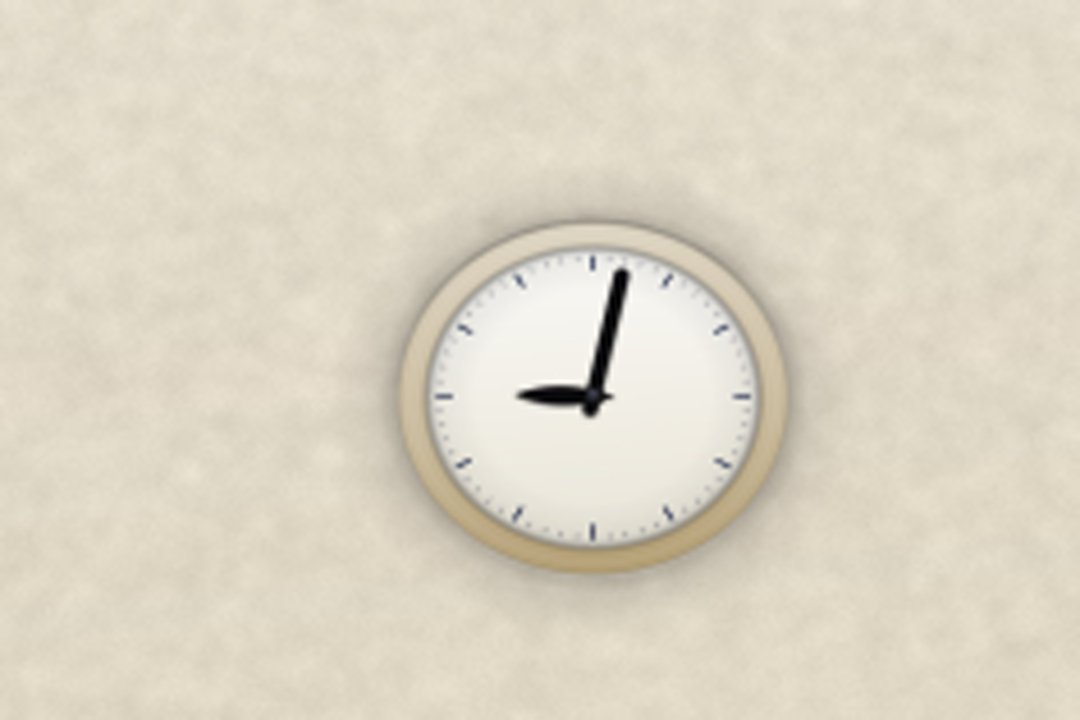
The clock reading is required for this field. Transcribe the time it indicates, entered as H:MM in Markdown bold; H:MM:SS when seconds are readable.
**9:02**
